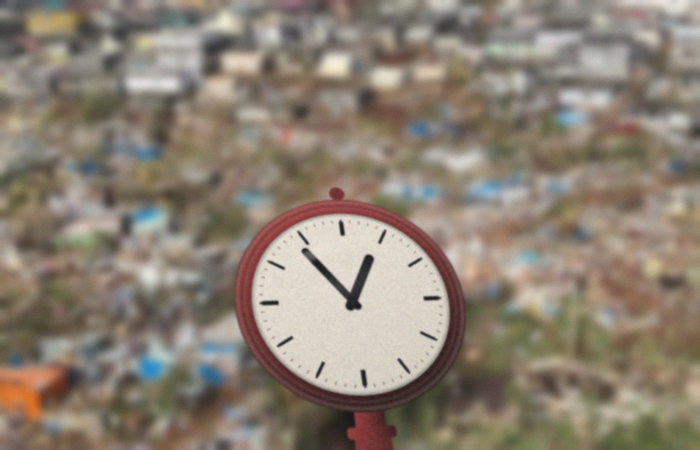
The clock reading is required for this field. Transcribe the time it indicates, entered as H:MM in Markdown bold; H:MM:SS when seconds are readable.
**12:54**
